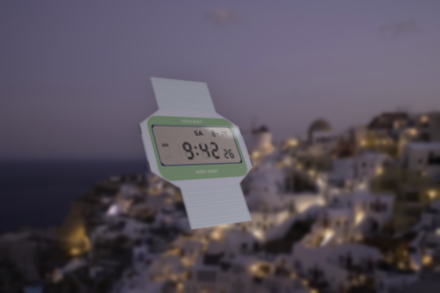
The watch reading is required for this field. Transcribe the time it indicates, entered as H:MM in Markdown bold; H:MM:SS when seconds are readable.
**9:42:26**
